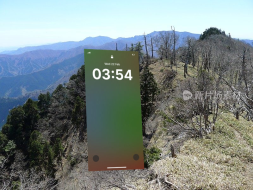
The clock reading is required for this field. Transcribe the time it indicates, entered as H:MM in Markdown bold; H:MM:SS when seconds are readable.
**3:54**
